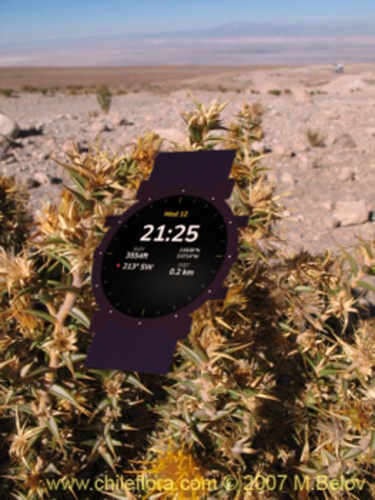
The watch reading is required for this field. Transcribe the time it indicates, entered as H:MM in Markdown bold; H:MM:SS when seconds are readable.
**21:25**
